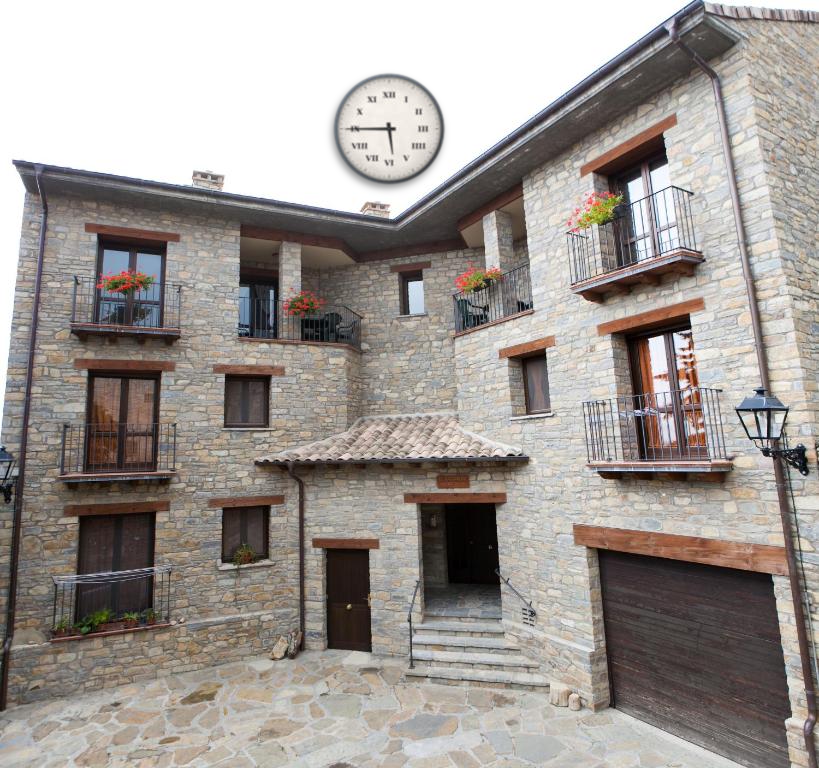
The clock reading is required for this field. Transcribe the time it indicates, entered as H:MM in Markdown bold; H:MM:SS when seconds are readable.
**5:45**
